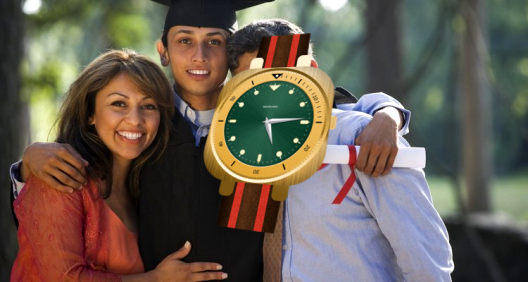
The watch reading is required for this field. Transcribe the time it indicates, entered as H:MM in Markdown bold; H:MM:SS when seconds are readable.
**5:14**
